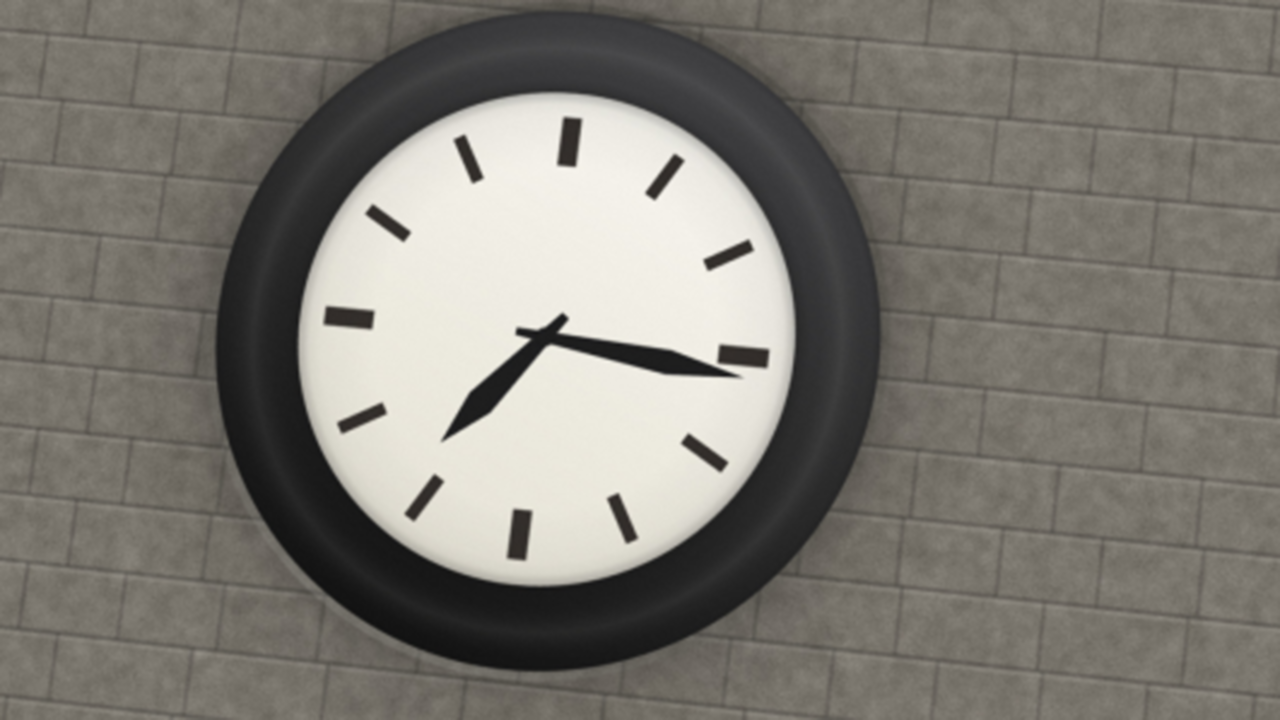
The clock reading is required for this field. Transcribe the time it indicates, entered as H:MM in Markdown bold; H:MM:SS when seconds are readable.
**7:16**
